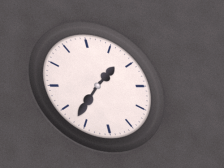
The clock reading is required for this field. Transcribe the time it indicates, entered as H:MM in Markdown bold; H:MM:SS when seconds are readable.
**1:37**
